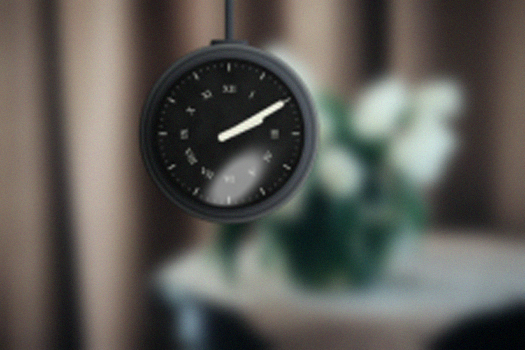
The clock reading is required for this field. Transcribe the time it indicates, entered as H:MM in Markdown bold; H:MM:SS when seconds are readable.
**2:10**
